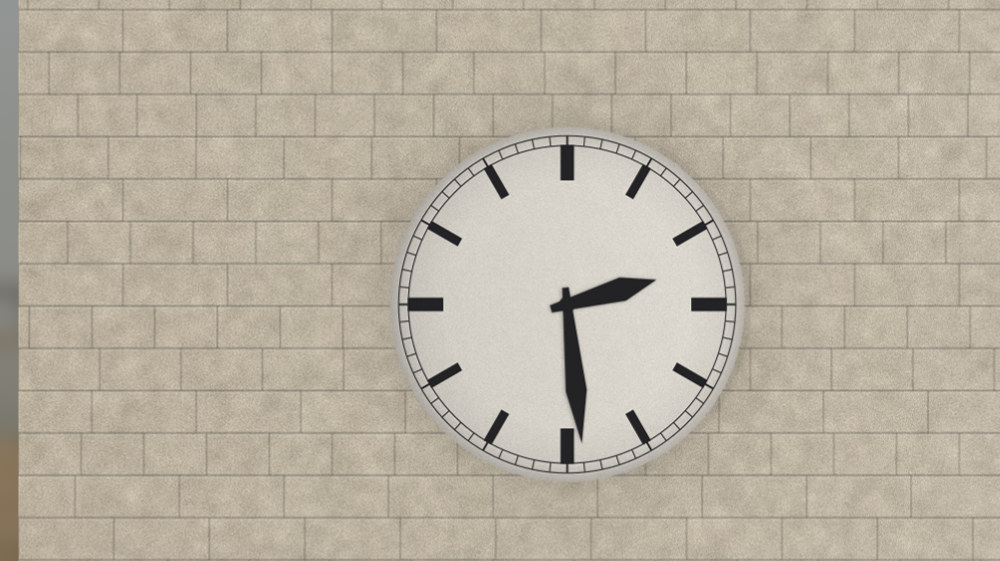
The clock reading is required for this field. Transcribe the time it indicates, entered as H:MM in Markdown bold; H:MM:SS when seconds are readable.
**2:29**
